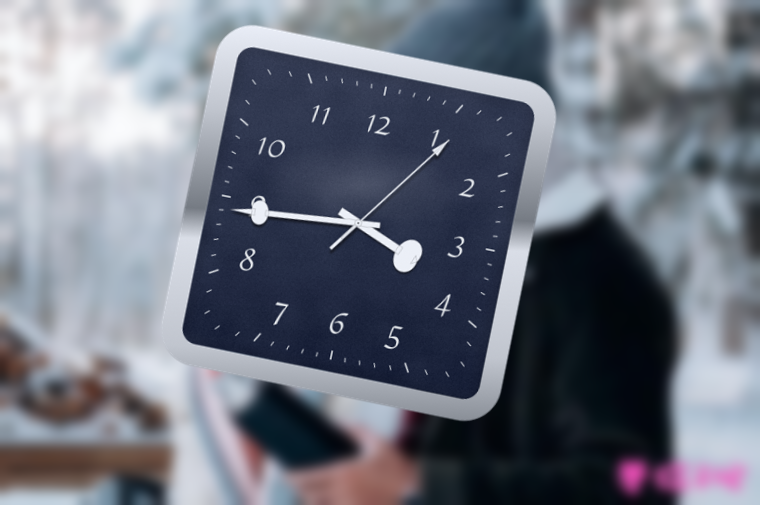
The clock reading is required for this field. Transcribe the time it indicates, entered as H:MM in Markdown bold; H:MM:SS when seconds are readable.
**3:44:06**
